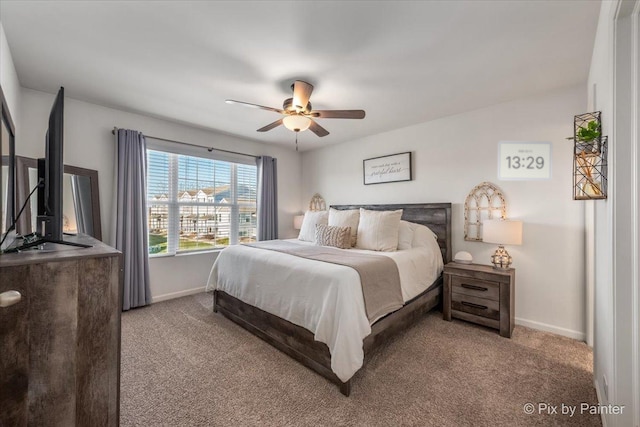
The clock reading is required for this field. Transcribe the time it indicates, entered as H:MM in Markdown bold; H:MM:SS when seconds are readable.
**13:29**
